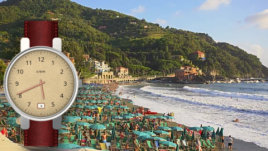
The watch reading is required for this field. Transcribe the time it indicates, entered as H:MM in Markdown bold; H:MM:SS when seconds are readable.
**5:41**
